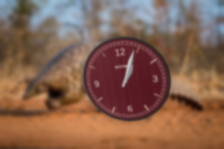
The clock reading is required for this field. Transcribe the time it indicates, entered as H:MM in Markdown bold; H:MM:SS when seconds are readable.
**1:04**
